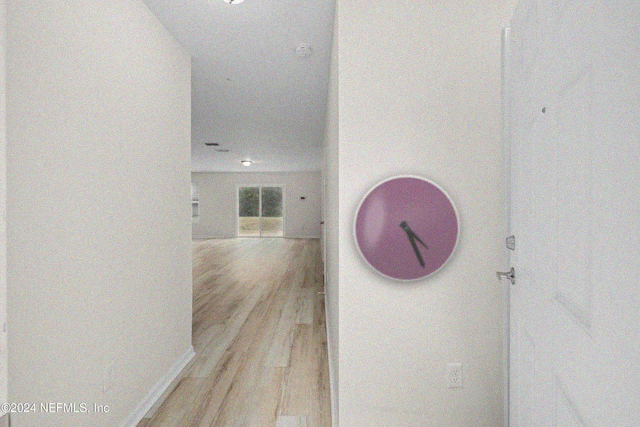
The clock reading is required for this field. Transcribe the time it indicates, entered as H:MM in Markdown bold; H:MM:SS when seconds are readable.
**4:26**
